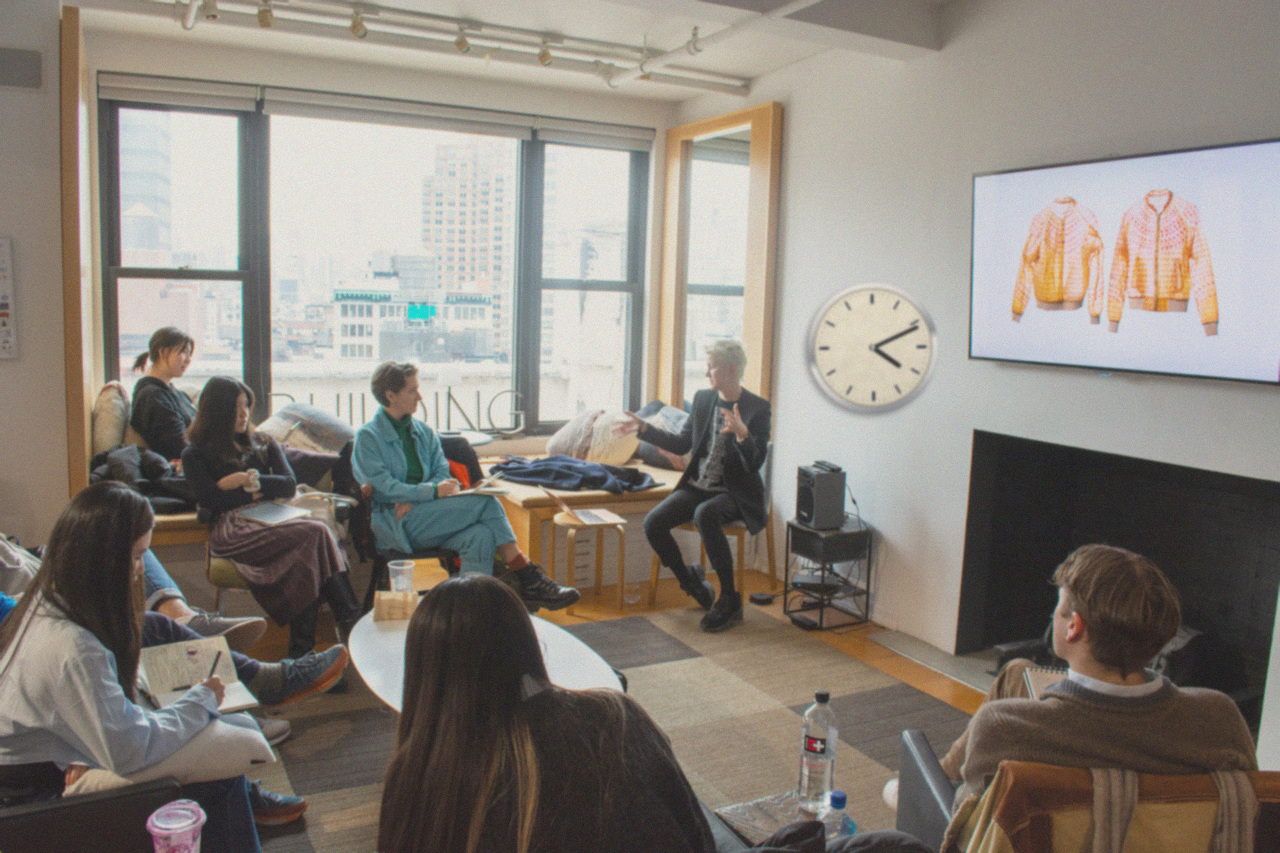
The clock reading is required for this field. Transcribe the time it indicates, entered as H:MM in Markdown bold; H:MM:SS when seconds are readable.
**4:11**
